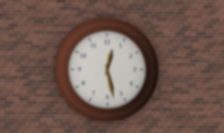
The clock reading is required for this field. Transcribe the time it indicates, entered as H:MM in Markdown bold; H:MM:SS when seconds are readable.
**12:28**
